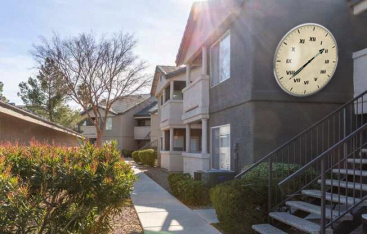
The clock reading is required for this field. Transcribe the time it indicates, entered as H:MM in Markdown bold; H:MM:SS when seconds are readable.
**1:38**
